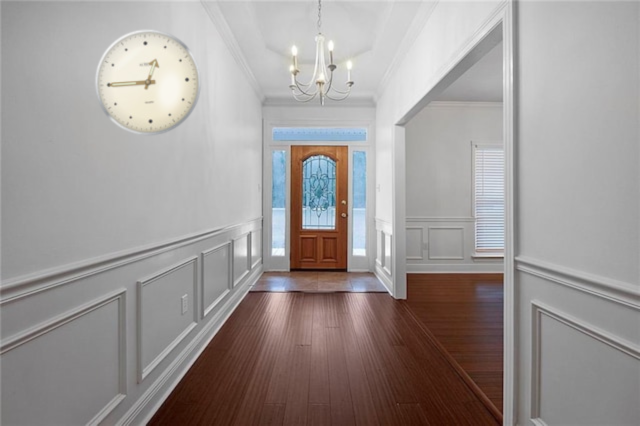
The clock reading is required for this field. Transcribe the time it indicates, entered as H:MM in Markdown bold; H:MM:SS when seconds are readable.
**12:45**
